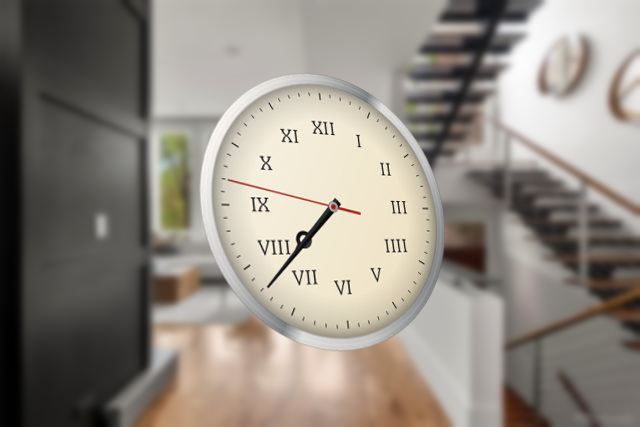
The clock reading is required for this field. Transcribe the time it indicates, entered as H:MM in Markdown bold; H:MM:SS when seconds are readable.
**7:37:47**
